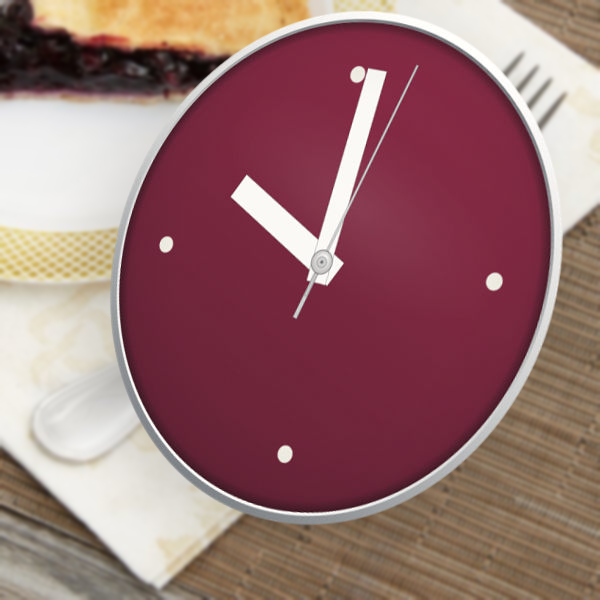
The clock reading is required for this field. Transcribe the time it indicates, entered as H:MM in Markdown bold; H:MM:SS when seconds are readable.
**10:01:03**
